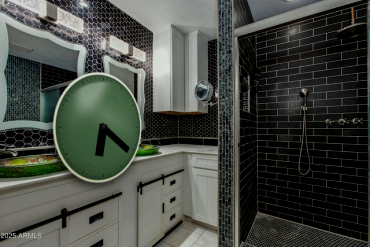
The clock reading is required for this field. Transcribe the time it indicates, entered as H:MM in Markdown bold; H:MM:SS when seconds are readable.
**6:21**
